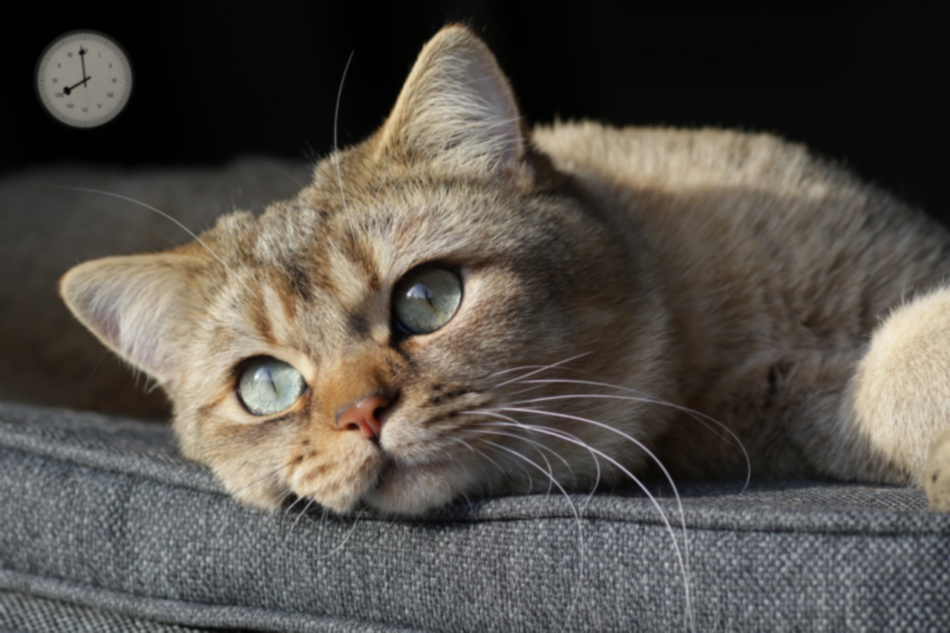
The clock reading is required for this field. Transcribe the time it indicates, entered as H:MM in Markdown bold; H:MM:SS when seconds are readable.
**7:59**
